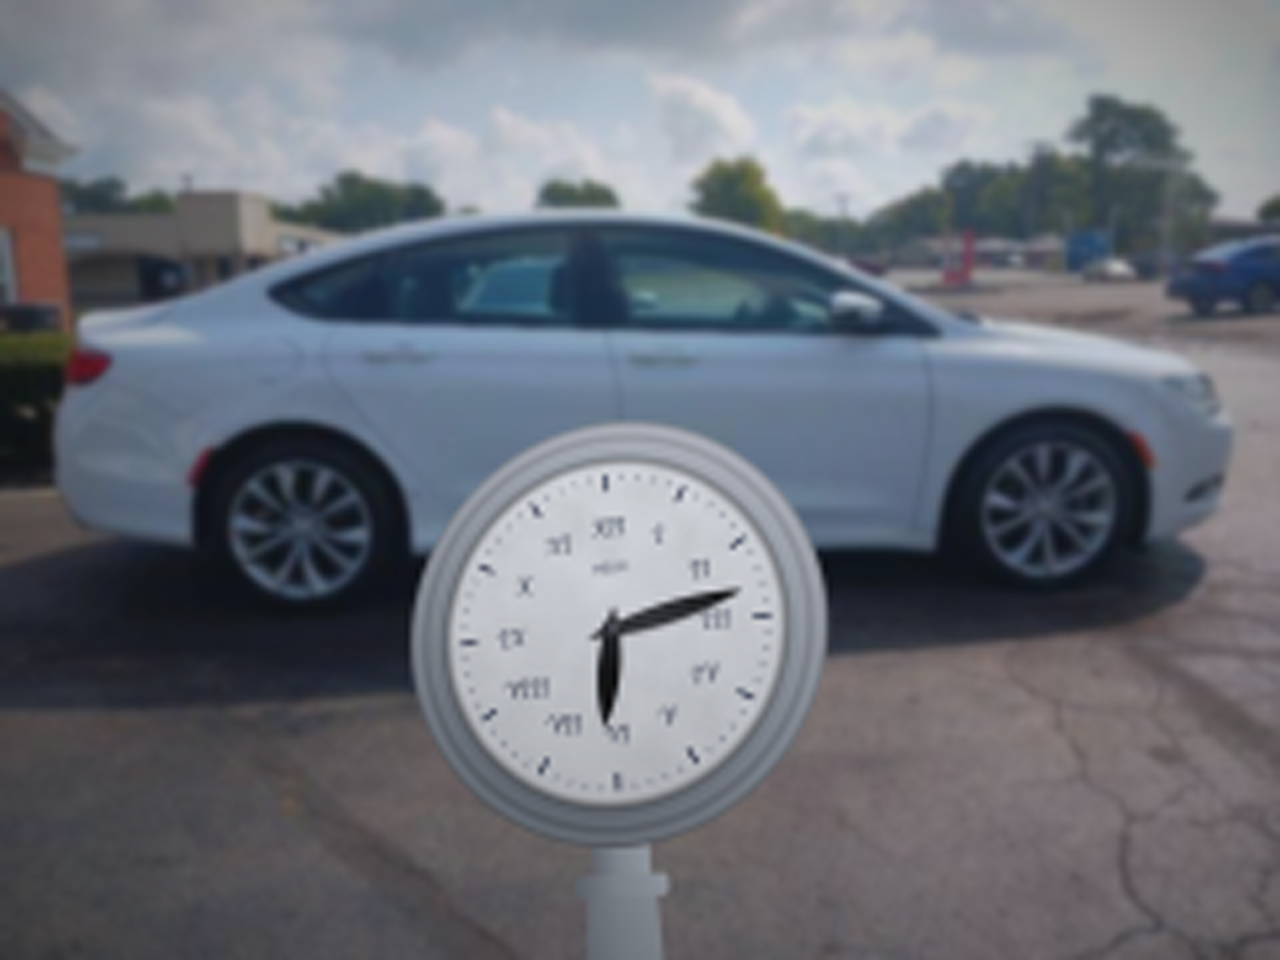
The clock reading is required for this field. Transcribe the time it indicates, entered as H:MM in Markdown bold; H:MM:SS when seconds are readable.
**6:13**
